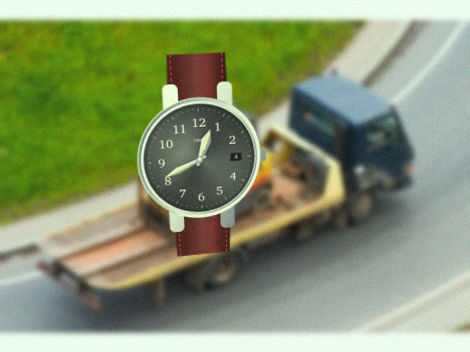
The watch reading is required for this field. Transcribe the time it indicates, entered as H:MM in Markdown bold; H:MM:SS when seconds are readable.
**12:41**
